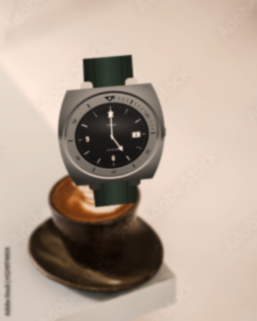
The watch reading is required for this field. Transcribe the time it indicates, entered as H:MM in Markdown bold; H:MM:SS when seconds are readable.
**5:00**
